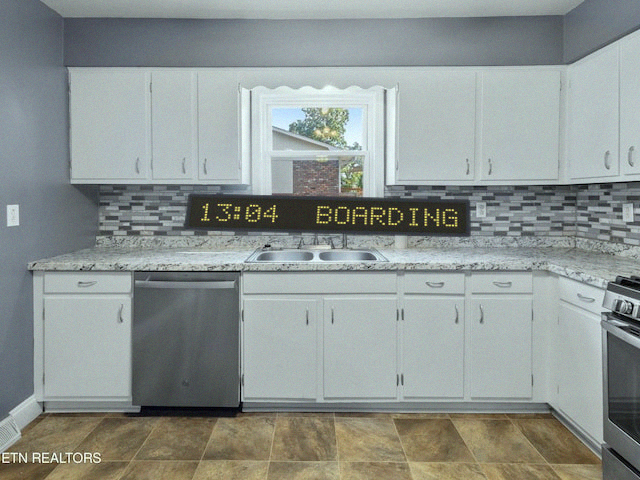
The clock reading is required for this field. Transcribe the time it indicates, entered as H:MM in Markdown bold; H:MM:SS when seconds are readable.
**13:04**
